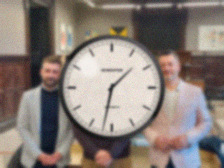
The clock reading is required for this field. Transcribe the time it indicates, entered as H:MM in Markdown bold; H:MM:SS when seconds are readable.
**1:32**
